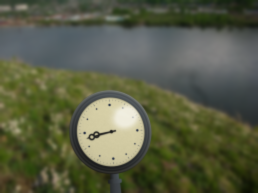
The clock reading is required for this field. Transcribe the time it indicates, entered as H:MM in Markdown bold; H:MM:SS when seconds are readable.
**8:43**
